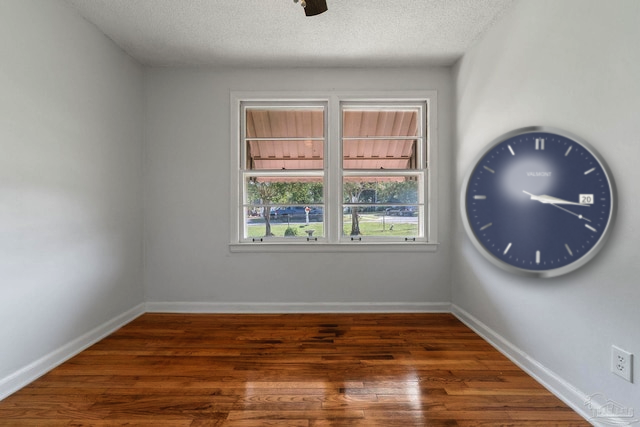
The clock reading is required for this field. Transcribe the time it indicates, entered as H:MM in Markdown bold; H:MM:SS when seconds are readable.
**3:16:19**
